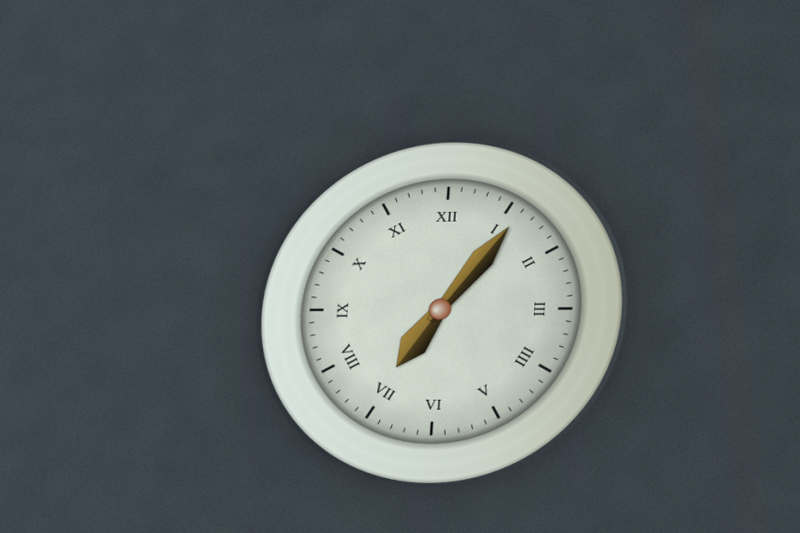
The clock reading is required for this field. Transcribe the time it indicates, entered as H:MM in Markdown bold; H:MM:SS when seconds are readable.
**7:06**
